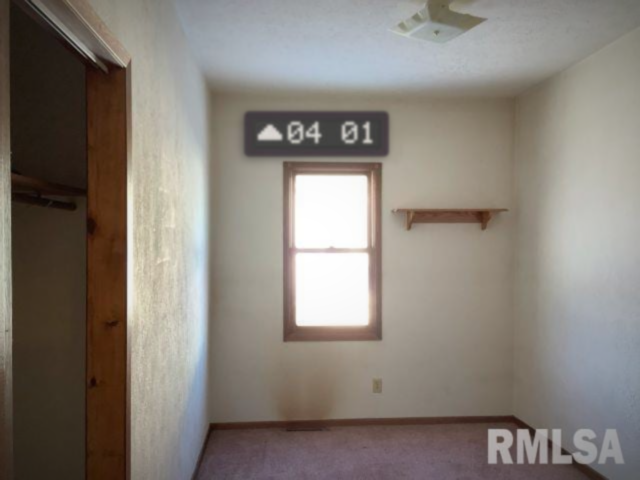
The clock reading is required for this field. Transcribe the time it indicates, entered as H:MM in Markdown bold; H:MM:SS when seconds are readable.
**4:01**
